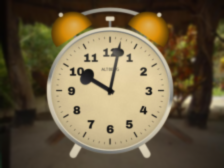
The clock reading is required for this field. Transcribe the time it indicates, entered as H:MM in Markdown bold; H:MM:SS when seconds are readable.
**10:02**
